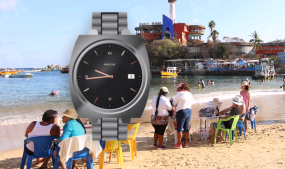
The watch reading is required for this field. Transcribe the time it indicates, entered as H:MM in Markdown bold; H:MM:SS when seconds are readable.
**9:44**
